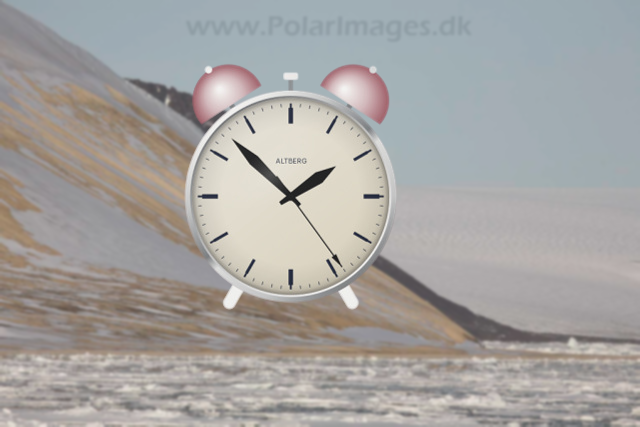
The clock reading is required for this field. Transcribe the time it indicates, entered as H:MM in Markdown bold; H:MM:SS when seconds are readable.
**1:52:24**
